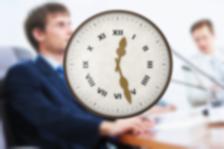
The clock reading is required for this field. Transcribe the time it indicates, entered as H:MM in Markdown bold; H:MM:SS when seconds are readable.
**12:27**
